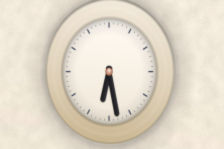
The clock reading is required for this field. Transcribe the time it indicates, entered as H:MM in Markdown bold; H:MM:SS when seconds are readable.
**6:28**
